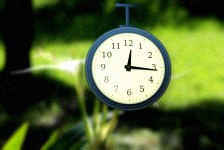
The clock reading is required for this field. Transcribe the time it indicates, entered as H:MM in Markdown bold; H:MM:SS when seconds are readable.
**12:16**
